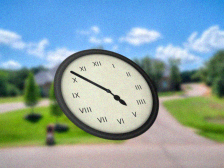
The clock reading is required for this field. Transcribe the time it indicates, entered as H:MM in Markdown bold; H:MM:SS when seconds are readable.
**4:52**
